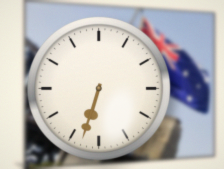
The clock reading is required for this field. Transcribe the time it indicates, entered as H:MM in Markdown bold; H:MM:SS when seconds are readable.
**6:33**
